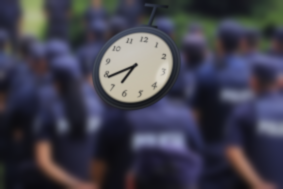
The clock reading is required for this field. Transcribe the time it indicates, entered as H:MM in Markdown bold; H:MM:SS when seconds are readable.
**6:39**
